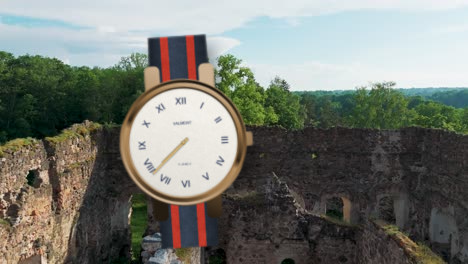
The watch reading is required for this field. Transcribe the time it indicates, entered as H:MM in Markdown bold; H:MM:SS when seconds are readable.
**7:38**
